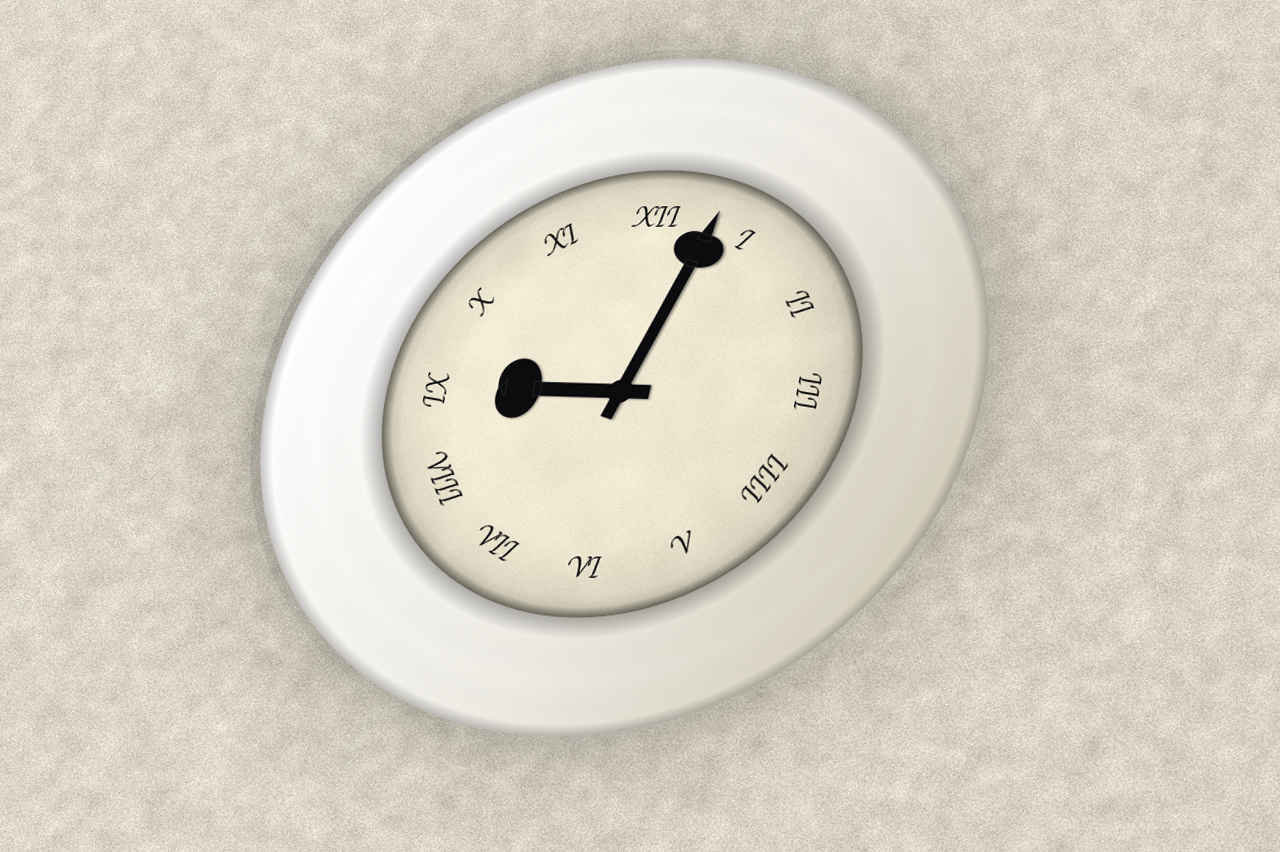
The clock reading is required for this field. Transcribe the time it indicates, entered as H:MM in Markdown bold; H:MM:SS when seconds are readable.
**9:03**
